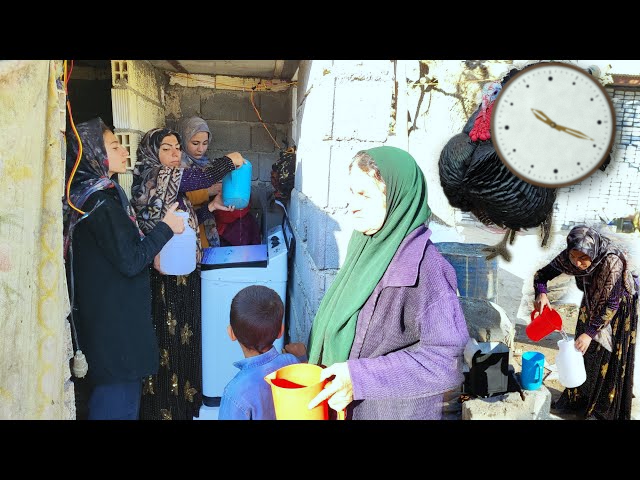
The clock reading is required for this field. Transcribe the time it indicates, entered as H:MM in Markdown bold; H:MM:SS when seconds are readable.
**10:19**
